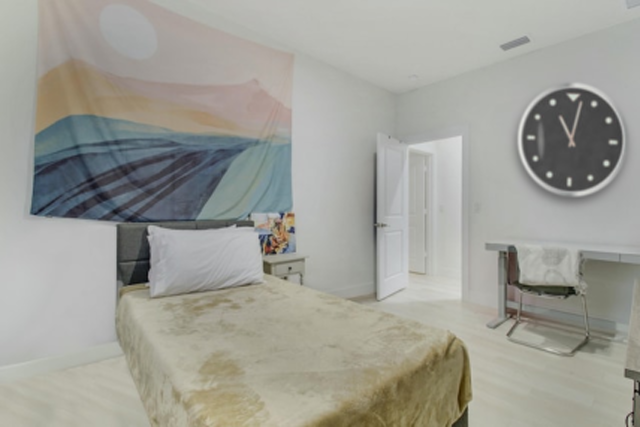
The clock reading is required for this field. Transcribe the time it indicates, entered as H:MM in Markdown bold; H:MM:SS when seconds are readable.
**11:02**
